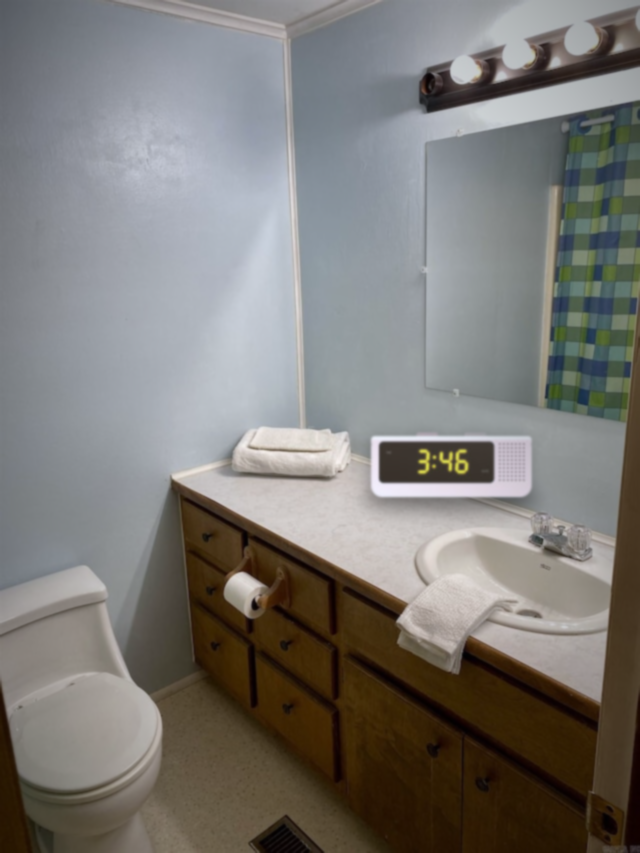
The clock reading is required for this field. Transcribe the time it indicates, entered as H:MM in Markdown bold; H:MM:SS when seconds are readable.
**3:46**
